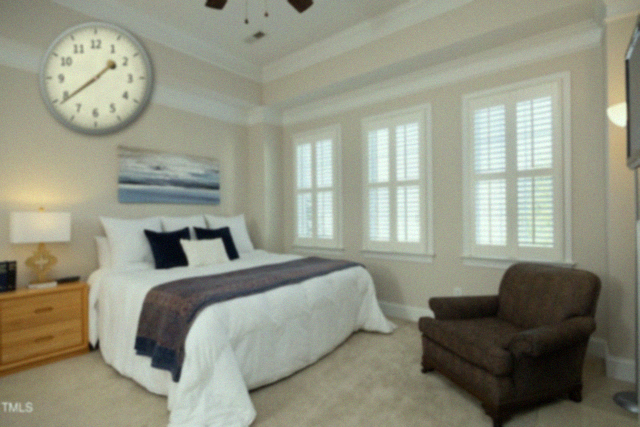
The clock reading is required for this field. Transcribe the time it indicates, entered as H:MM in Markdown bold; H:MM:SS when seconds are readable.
**1:39**
